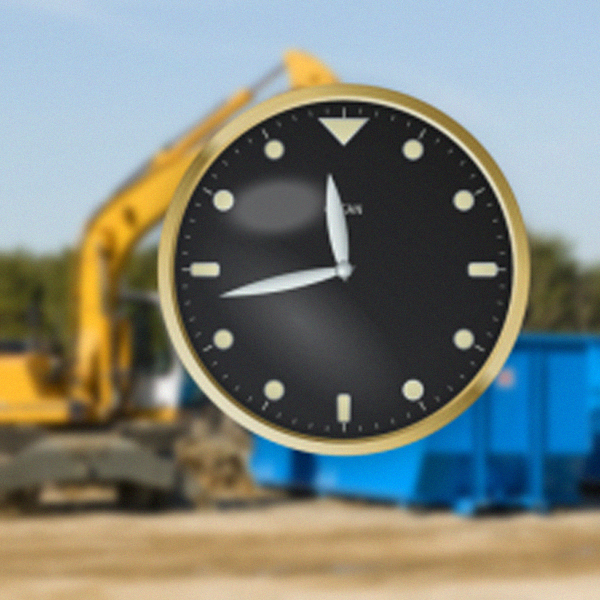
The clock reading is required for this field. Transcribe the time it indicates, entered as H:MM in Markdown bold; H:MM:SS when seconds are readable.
**11:43**
